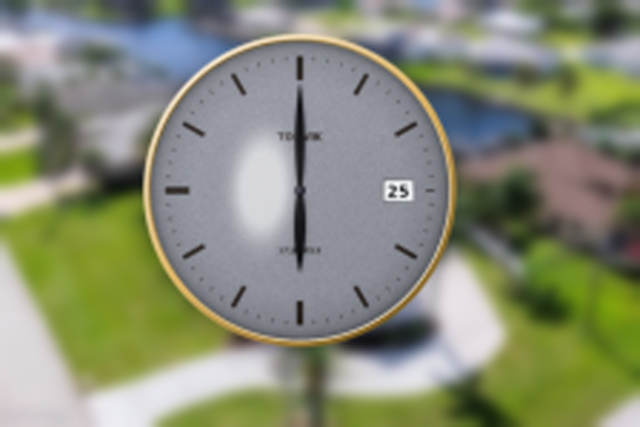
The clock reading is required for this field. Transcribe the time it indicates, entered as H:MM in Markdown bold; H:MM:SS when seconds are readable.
**6:00**
